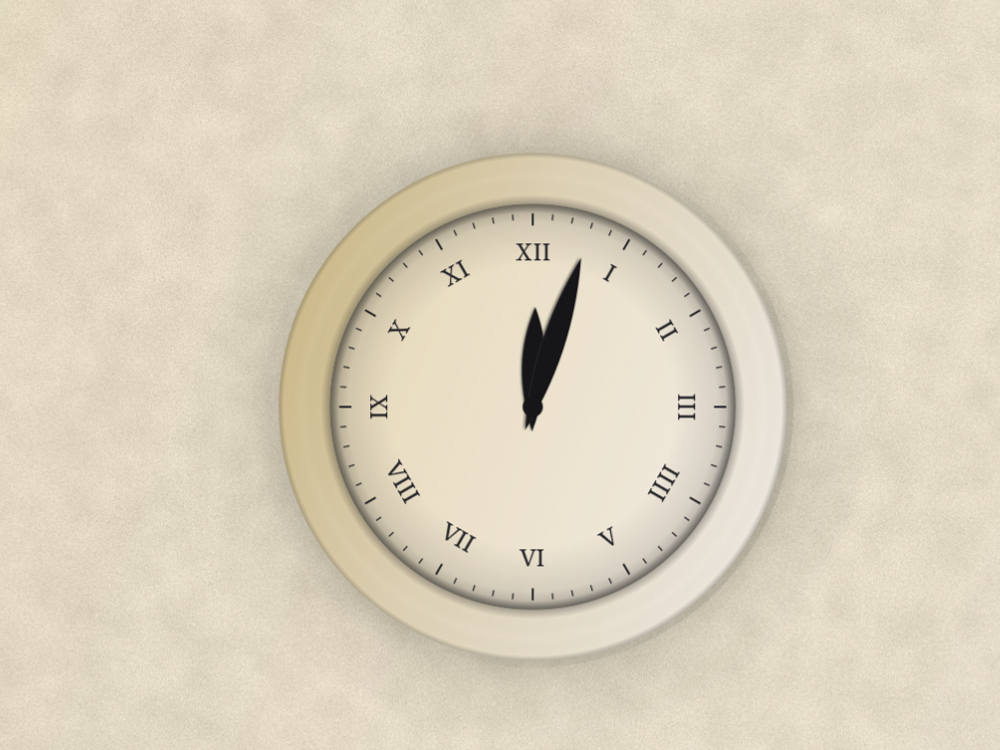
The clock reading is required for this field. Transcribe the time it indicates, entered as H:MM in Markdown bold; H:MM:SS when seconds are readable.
**12:03**
